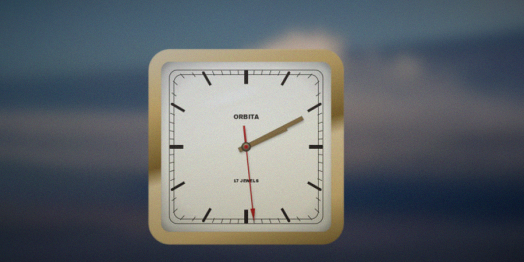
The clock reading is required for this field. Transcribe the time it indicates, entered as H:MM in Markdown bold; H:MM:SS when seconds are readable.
**2:10:29**
